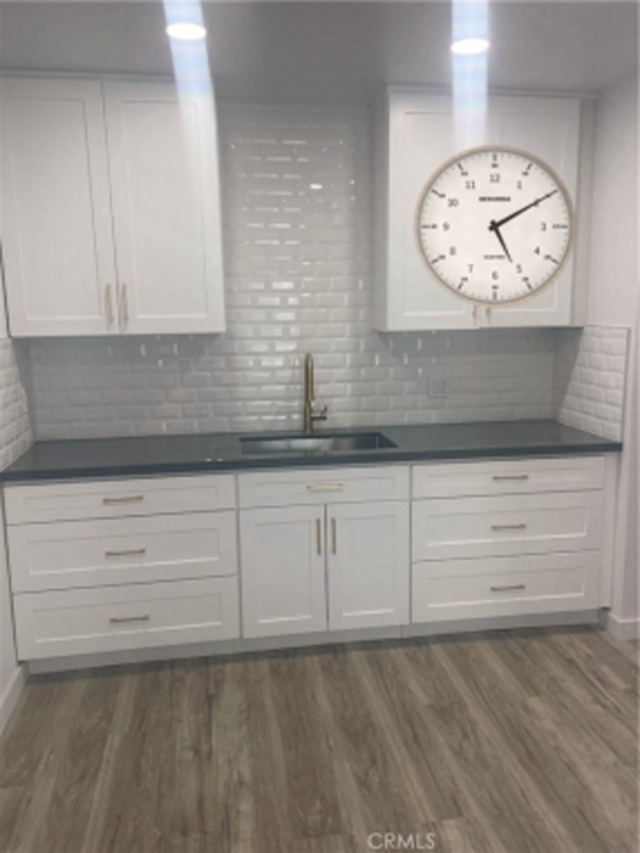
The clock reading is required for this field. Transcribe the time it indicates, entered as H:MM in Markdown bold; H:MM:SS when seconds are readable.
**5:10**
